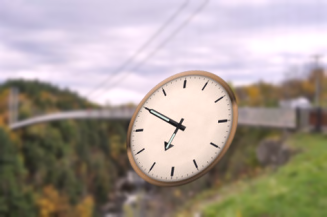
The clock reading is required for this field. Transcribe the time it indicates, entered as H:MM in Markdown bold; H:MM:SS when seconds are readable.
**6:50**
